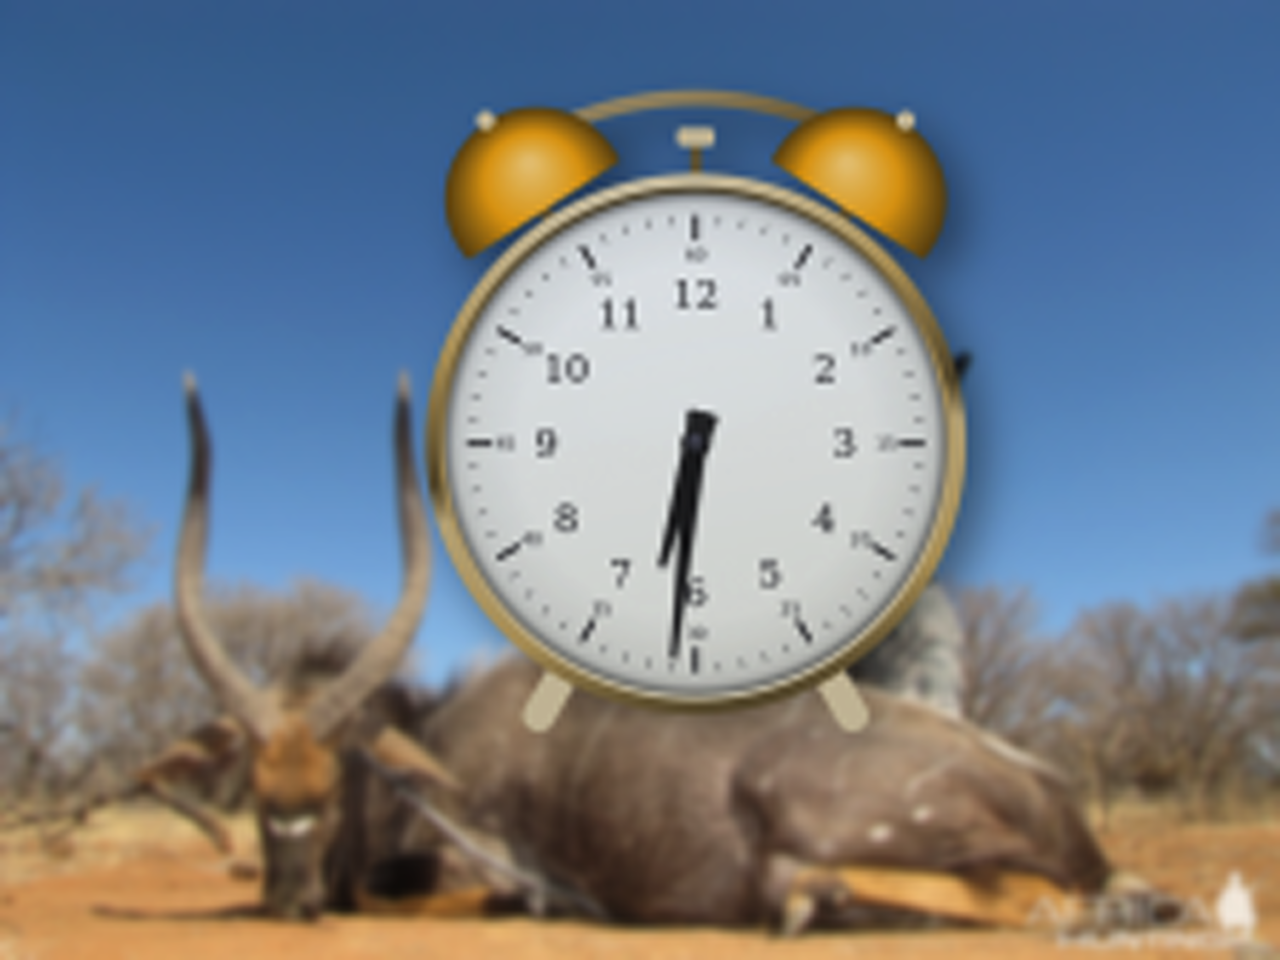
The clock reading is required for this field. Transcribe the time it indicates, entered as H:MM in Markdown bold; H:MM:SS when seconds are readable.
**6:31**
